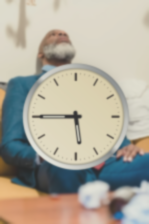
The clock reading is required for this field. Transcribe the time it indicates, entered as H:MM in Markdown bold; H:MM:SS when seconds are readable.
**5:45**
